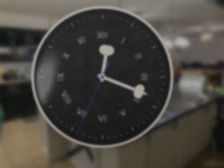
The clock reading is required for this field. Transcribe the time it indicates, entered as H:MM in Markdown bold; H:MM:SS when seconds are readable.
**12:18:34**
